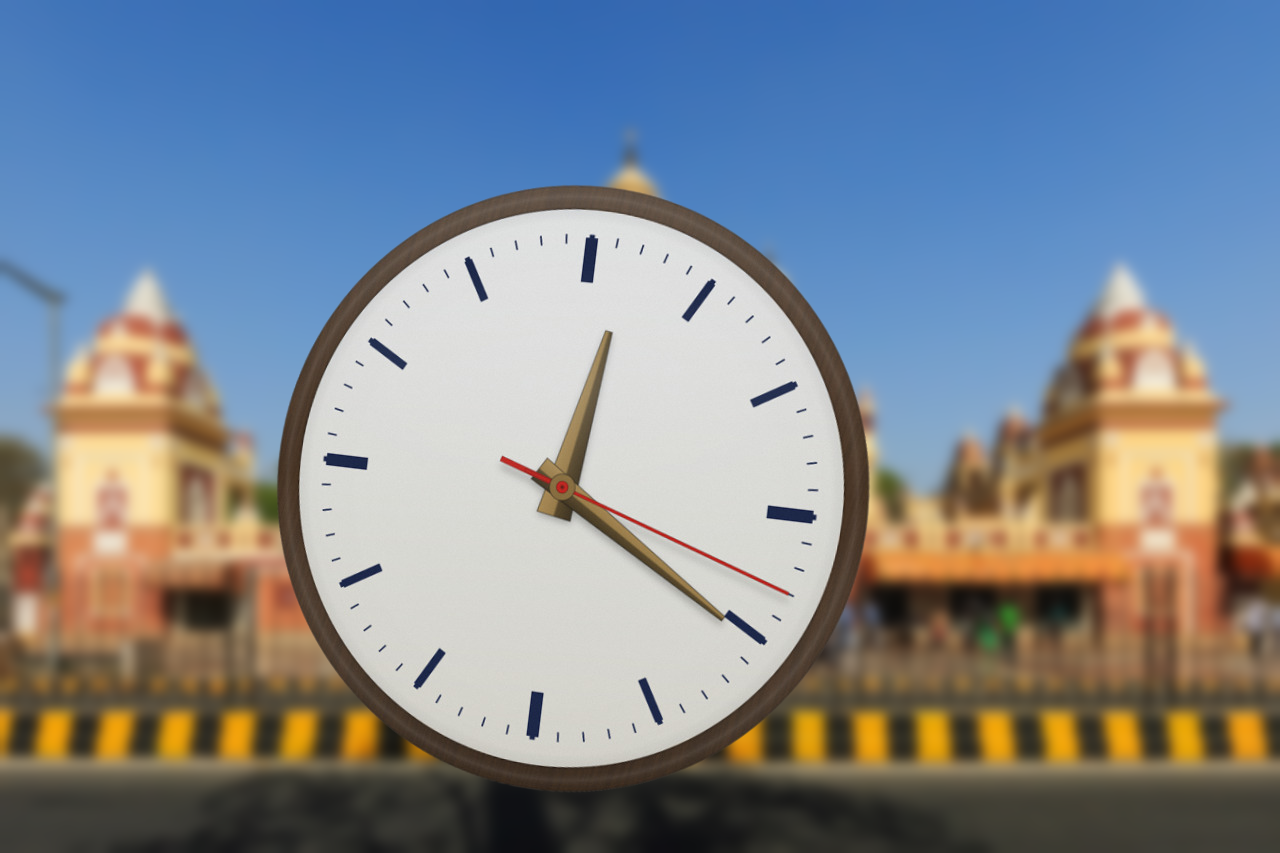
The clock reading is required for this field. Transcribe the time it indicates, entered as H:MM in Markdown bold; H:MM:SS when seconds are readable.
**12:20:18**
